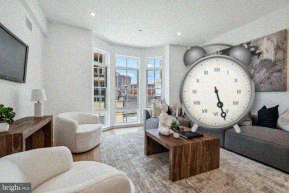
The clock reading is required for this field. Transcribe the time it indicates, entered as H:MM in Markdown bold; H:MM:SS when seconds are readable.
**5:27**
